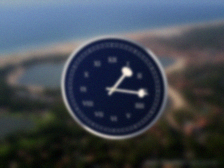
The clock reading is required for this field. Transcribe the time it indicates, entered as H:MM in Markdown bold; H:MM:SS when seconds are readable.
**1:16**
